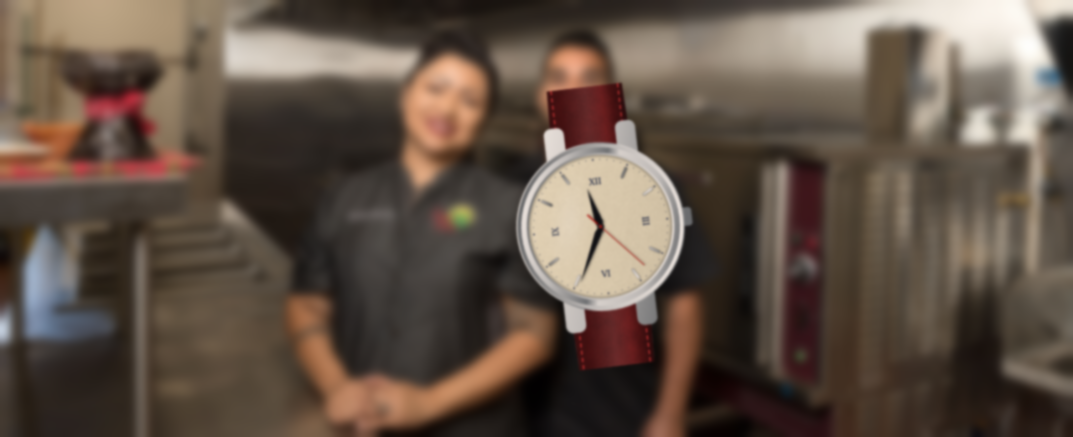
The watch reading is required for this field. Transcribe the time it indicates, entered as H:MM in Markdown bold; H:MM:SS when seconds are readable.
**11:34:23**
